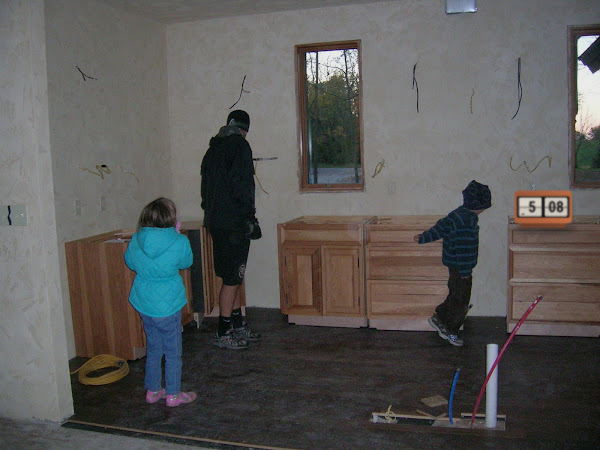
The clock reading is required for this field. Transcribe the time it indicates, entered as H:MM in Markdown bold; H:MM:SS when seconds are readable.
**5:08**
